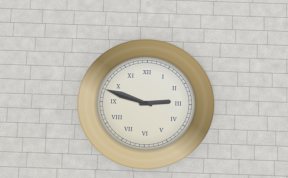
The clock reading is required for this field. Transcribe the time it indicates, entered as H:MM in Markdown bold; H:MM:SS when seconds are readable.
**2:48**
